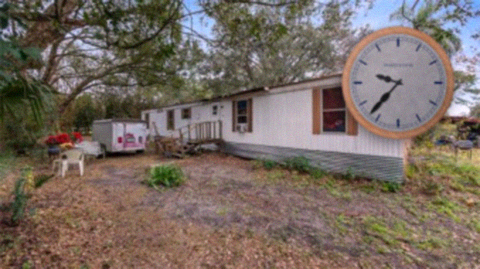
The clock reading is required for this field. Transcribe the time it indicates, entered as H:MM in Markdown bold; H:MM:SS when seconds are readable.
**9:37**
